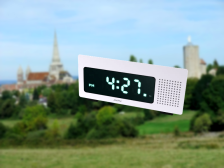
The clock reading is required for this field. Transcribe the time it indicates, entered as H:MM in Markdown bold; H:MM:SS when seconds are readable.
**4:27**
